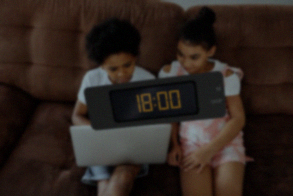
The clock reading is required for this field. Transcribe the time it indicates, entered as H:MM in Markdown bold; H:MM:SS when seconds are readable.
**18:00**
